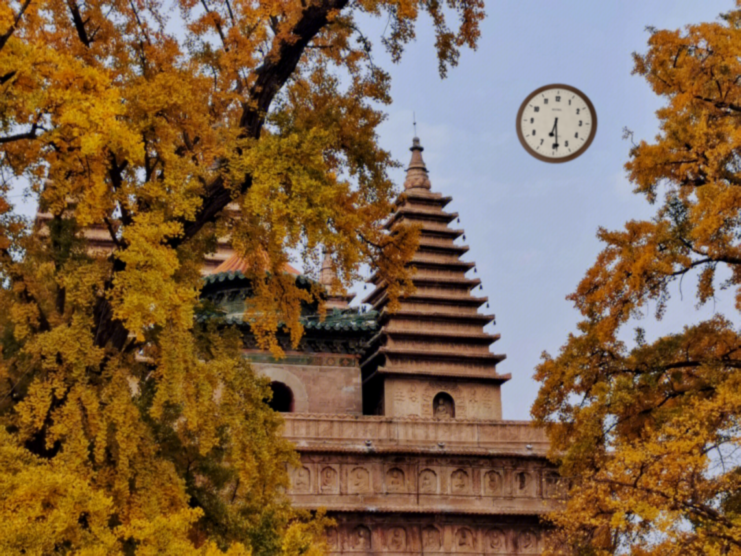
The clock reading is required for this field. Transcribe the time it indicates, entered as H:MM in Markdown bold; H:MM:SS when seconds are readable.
**6:29**
